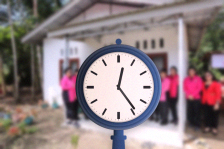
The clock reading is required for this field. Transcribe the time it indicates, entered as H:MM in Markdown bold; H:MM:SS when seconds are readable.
**12:24**
